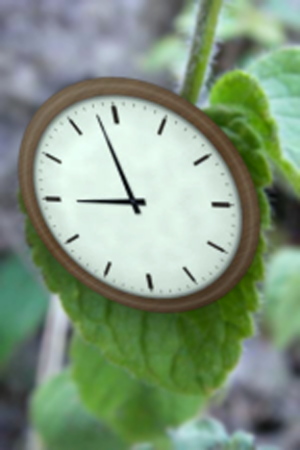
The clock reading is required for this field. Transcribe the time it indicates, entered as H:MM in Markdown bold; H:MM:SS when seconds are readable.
**8:58**
